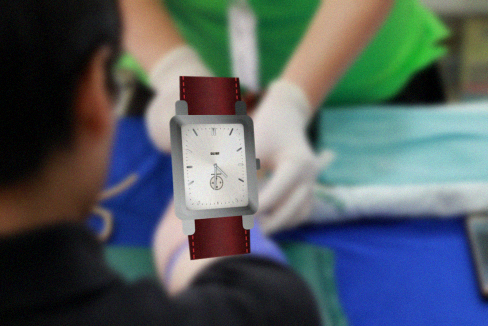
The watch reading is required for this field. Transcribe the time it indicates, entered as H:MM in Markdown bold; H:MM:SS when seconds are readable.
**4:31**
